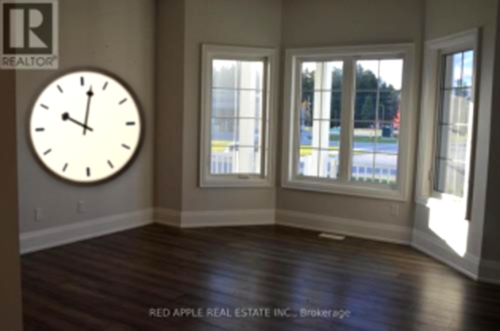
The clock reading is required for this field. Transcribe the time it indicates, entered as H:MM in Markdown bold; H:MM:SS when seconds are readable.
**10:02**
